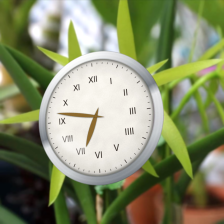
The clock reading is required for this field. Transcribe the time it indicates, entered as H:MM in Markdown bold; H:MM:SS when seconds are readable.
**6:47**
